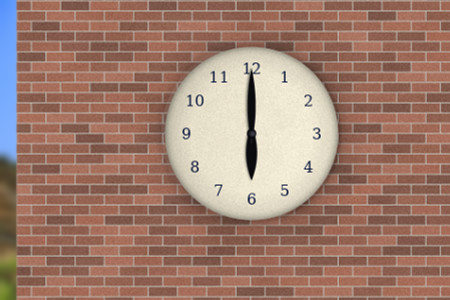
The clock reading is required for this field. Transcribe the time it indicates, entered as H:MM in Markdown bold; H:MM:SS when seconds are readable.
**6:00**
